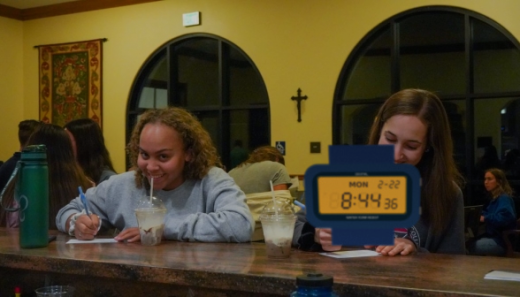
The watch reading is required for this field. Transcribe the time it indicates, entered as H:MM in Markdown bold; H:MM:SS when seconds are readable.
**8:44:36**
